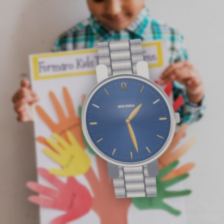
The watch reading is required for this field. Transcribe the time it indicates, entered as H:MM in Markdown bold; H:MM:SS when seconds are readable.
**1:28**
